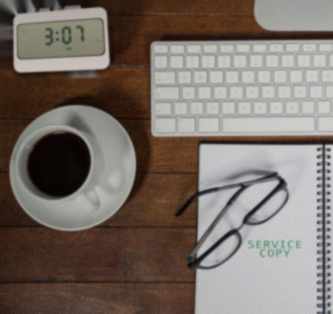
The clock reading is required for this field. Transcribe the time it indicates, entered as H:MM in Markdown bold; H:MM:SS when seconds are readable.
**3:07**
